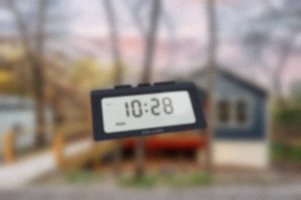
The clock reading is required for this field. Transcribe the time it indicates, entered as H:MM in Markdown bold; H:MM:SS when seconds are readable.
**10:28**
